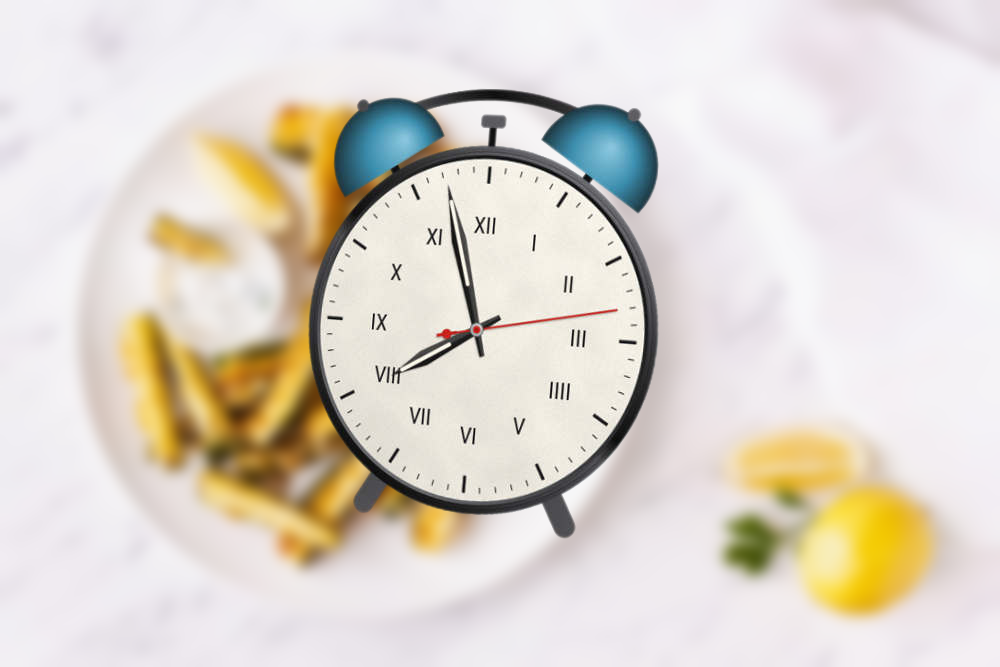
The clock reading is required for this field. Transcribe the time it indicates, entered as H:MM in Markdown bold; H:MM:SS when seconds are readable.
**7:57:13**
